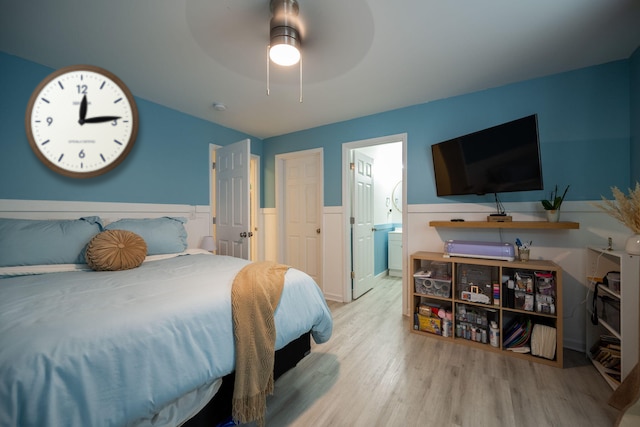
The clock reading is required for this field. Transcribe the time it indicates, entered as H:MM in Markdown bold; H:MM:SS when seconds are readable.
**12:14**
